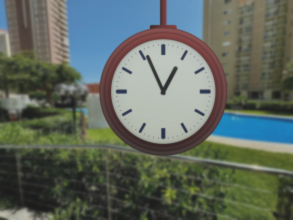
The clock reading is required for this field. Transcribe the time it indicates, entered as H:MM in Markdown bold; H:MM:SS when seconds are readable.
**12:56**
